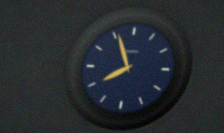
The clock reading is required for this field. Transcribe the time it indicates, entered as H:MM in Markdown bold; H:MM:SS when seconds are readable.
**7:56**
